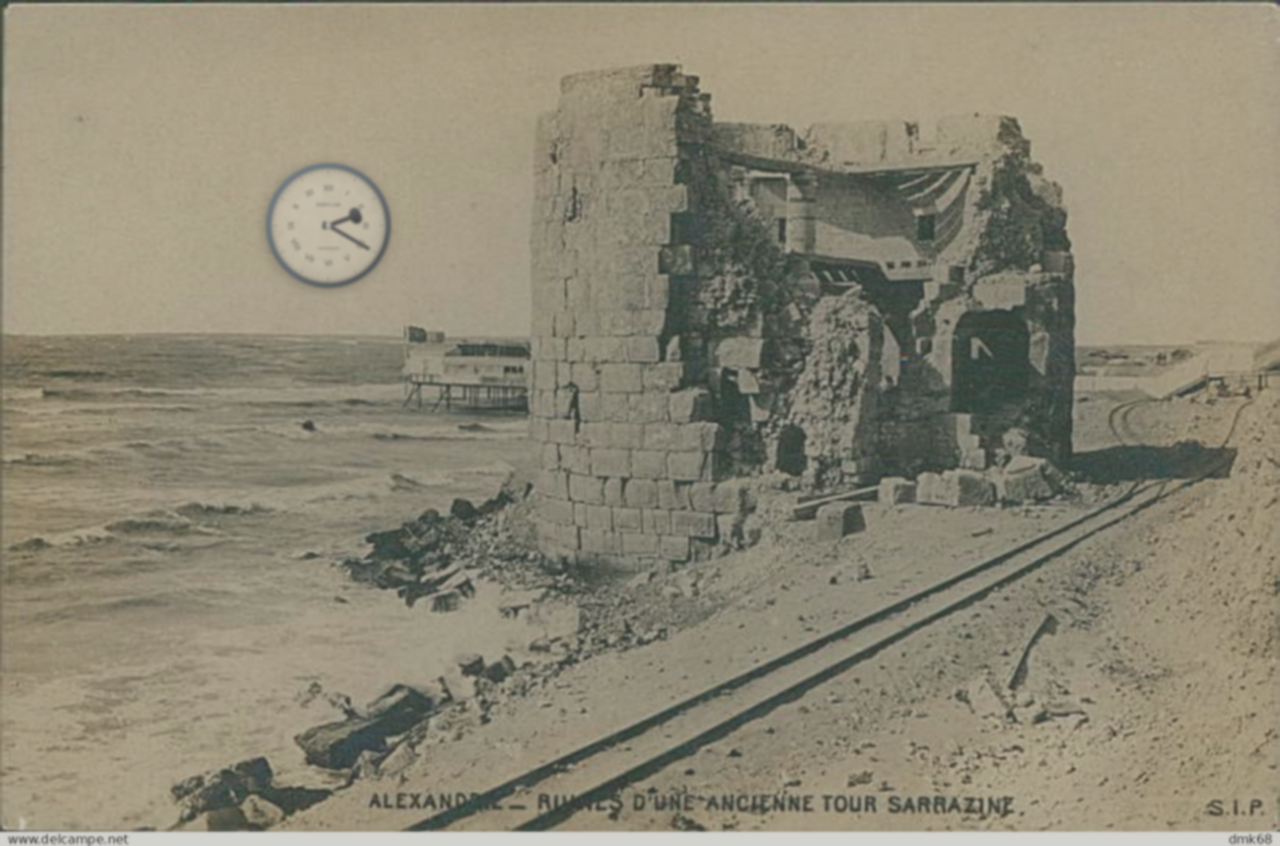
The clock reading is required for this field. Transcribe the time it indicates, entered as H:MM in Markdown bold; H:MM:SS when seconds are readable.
**2:20**
